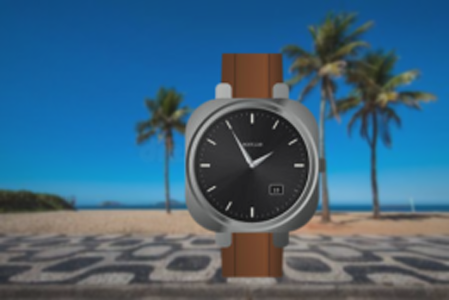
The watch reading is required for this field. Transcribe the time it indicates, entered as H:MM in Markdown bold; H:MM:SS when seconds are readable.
**1:55**
